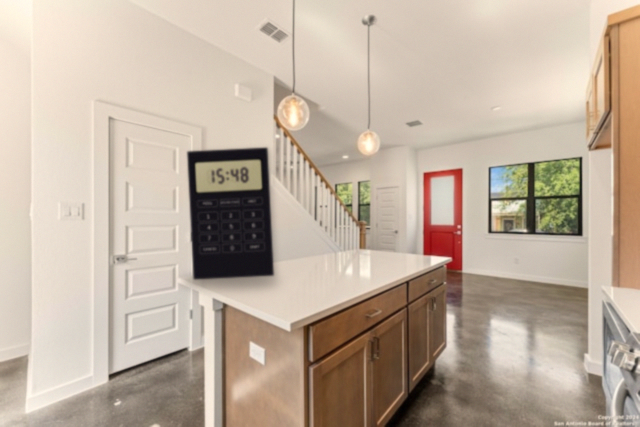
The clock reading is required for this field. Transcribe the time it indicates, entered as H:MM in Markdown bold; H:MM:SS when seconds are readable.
**15:48**
